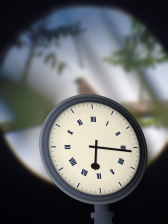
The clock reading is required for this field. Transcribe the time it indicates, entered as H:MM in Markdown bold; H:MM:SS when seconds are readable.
**6:16**
